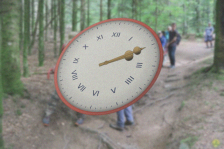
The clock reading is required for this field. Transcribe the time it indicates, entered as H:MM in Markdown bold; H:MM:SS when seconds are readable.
**2:10**
